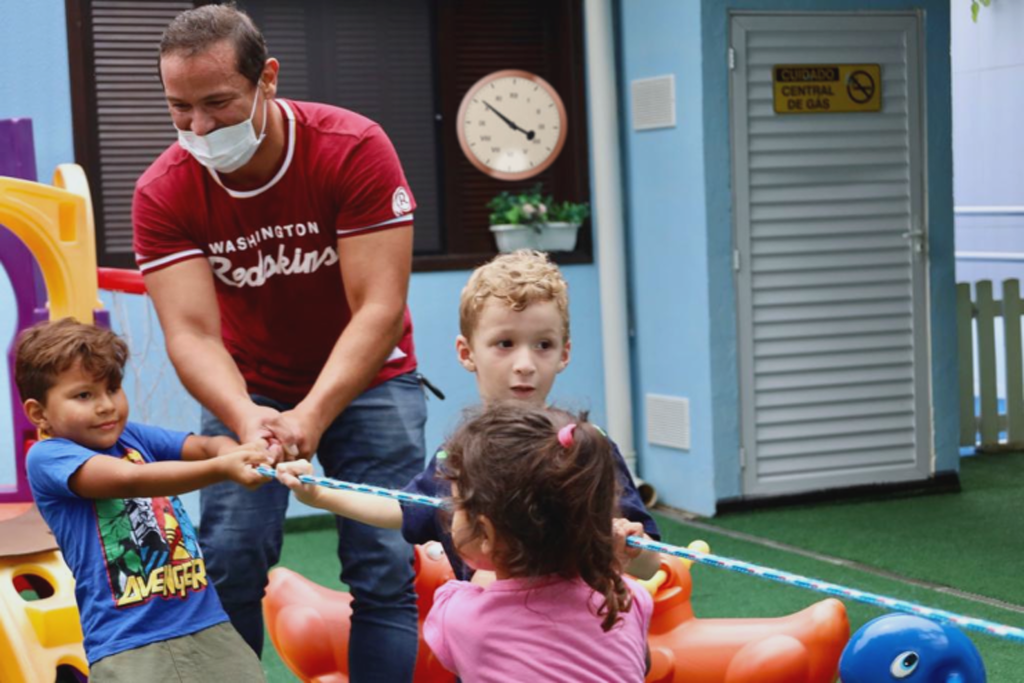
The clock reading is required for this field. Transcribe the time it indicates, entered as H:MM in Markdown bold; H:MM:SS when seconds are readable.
**3:51**
